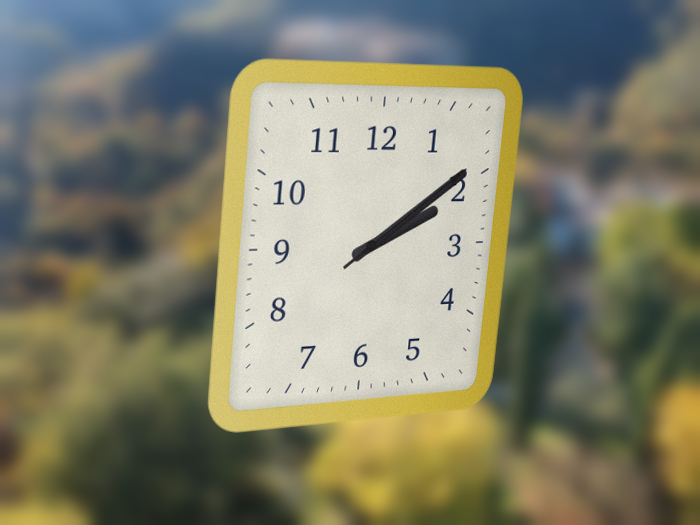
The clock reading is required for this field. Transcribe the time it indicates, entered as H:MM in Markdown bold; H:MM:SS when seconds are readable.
**2:09:09**
